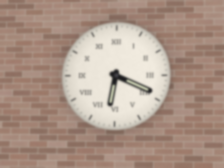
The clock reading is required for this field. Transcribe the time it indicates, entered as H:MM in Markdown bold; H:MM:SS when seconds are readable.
**6:19**
